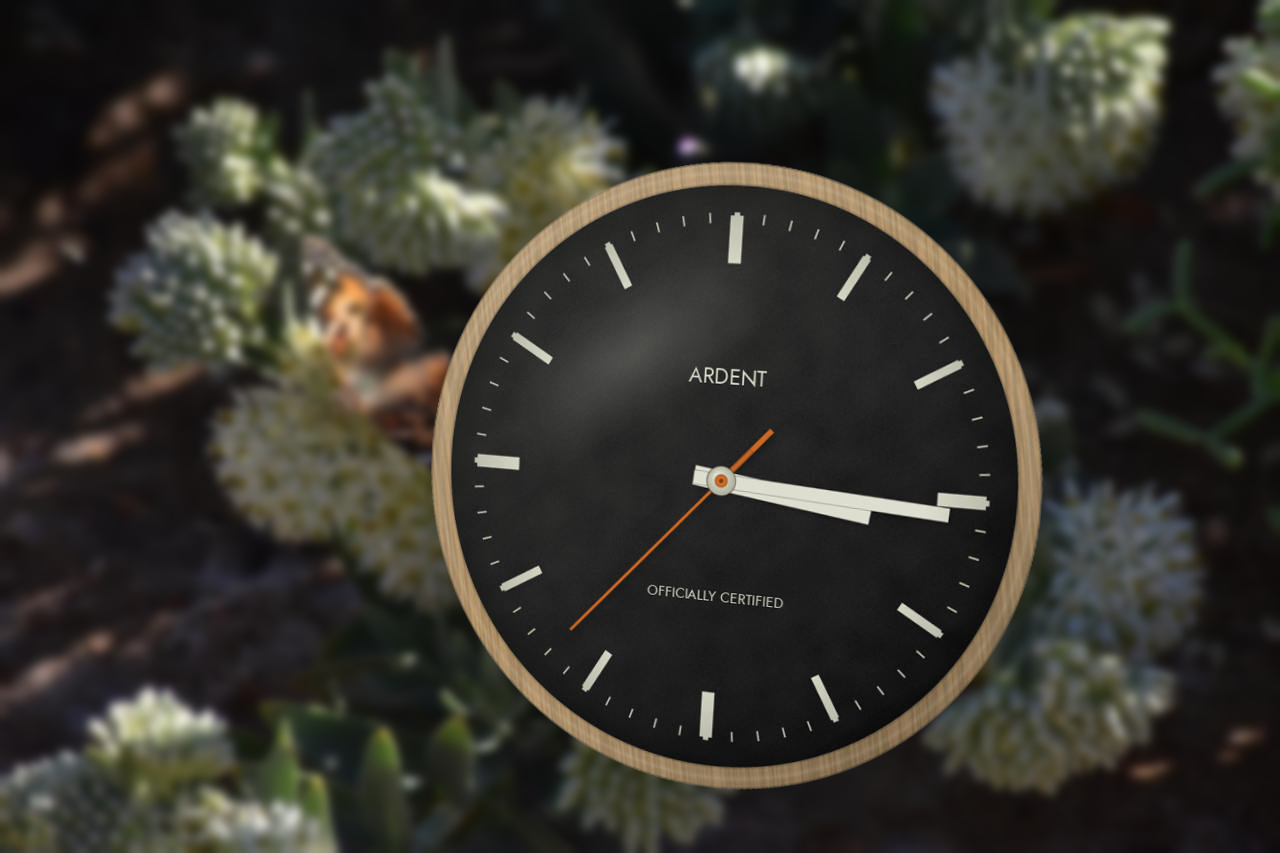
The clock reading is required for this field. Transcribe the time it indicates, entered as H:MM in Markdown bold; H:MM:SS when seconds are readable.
**3:15:37**
